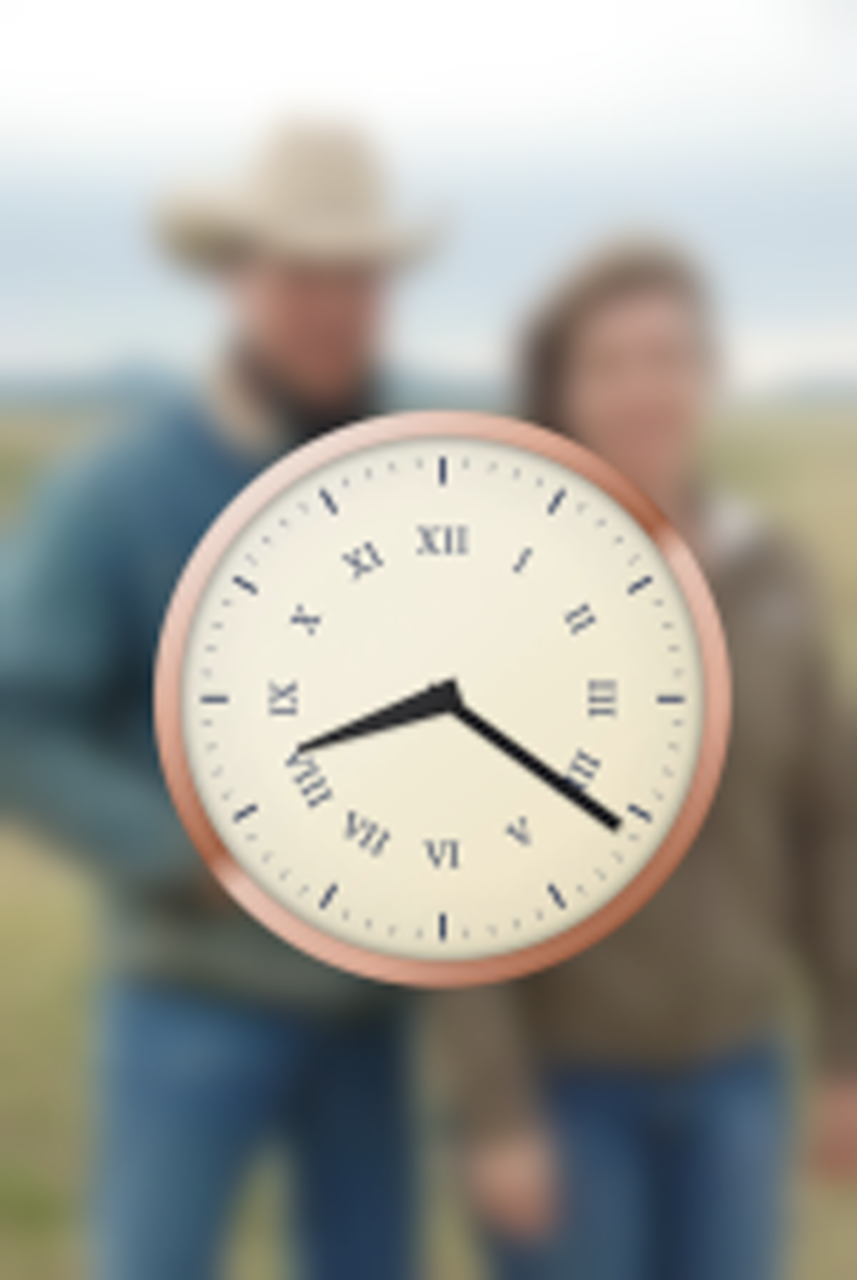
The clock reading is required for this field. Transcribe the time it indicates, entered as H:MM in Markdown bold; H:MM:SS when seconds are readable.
**8:21**
